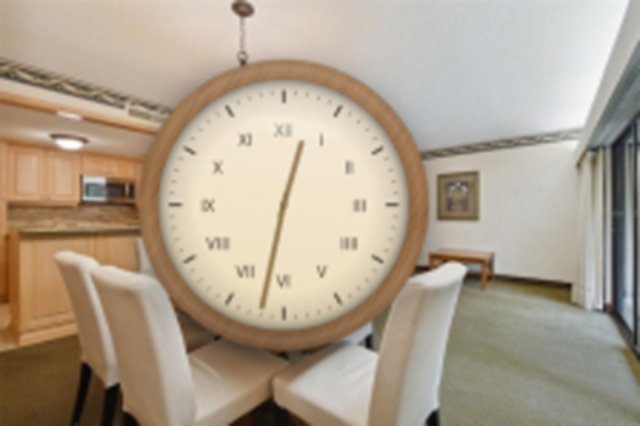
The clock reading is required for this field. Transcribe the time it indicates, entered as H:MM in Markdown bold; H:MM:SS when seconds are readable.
**12:32**
